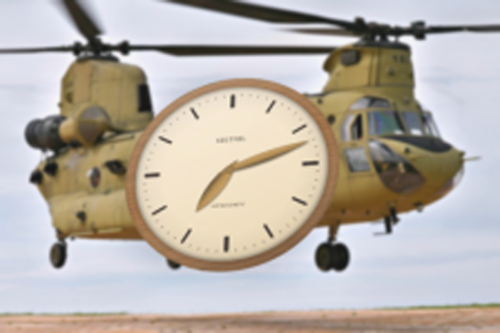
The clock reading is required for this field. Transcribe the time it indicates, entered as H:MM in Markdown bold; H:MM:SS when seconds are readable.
**7:12**
